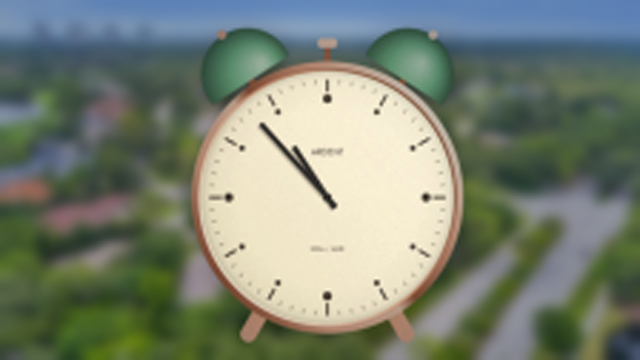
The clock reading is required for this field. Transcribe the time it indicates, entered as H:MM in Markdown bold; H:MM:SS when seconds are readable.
**10:53**
